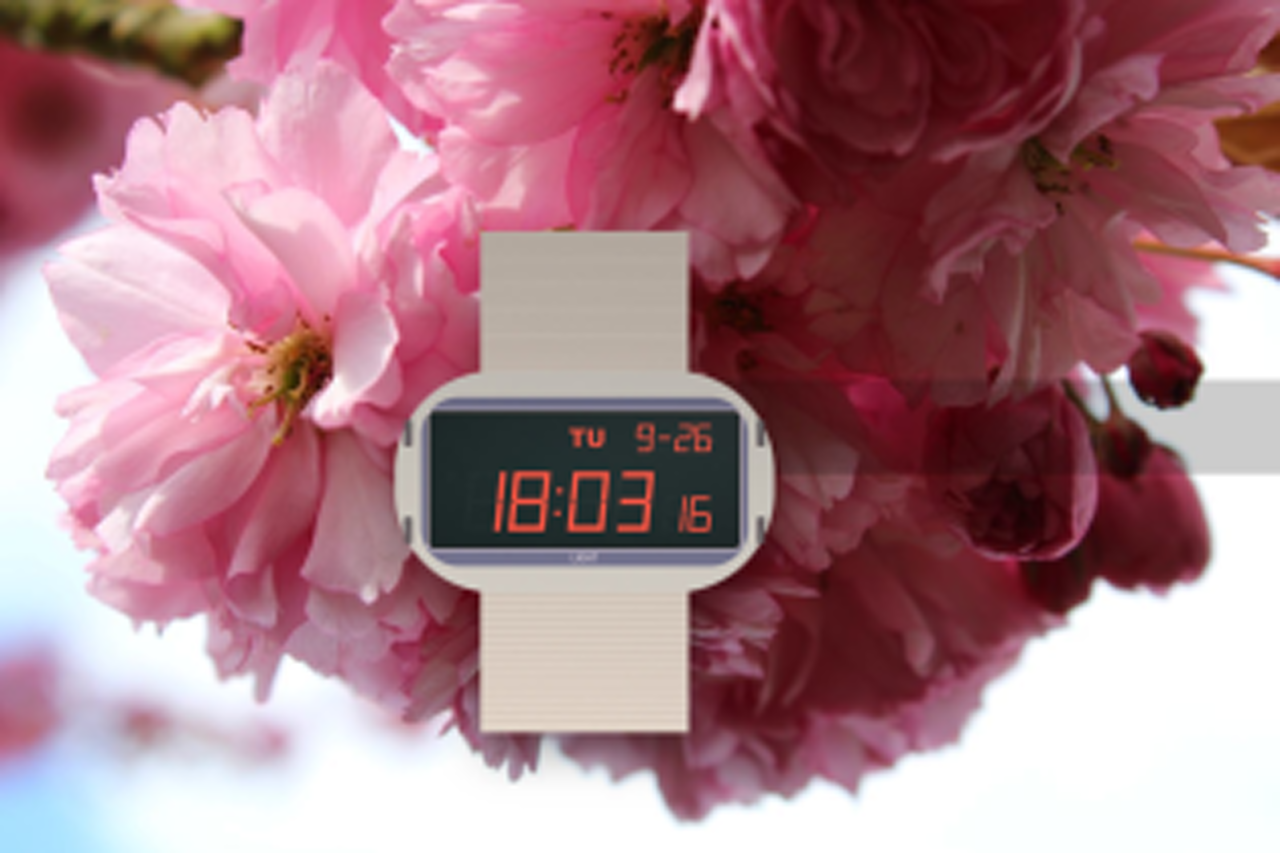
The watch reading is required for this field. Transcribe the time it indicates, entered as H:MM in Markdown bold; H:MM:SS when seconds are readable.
**18:03:16**
